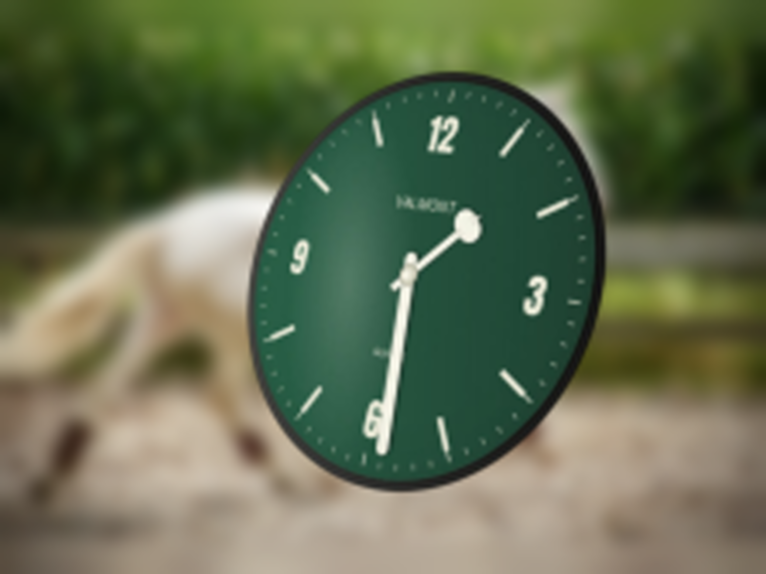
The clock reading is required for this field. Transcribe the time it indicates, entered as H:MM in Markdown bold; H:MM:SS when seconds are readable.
**1:29**
